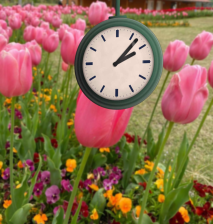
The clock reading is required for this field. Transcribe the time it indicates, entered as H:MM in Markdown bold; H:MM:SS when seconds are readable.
**2:07**
